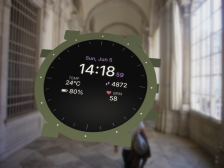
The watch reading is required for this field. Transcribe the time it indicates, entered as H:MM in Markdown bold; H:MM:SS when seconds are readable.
**14:18**
